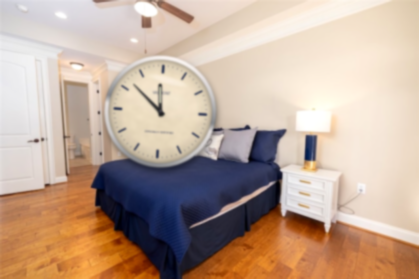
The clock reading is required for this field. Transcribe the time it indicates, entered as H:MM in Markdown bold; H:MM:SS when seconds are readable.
**11:52**
